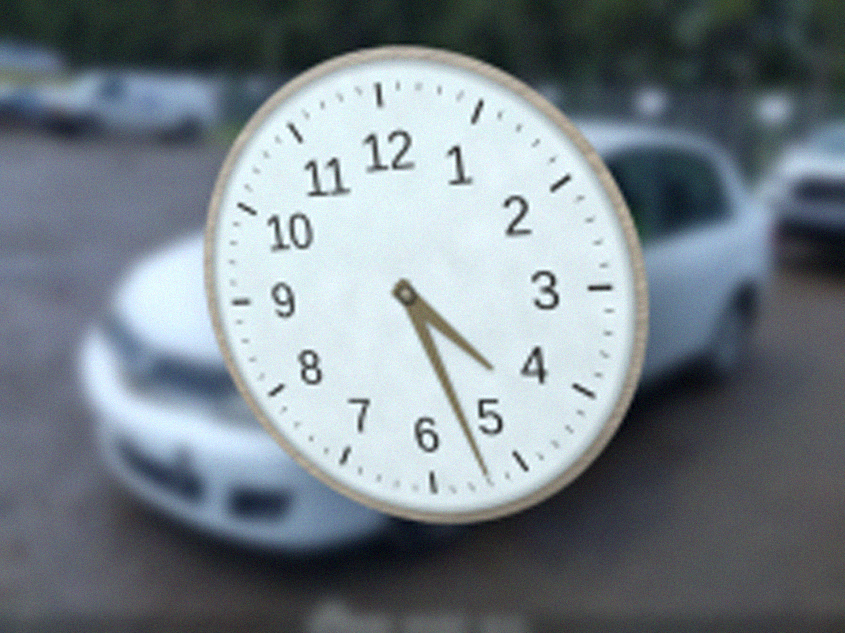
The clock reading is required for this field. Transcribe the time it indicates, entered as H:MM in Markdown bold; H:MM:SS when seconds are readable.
**4:27**
